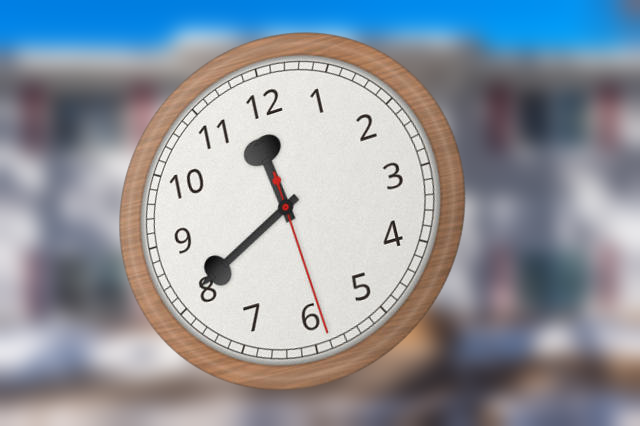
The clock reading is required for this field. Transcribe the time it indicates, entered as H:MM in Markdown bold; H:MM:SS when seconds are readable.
**11:40:29**
